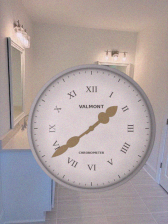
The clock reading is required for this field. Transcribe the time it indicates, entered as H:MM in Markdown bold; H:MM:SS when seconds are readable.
**1:39**
